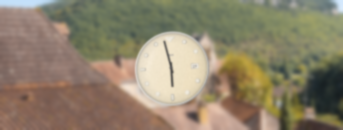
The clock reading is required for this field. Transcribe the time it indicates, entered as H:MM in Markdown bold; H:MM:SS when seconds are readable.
**5:58**
